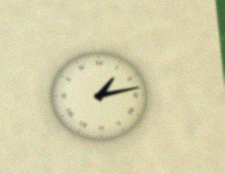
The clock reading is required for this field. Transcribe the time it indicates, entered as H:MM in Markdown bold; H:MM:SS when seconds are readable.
**1:13**
